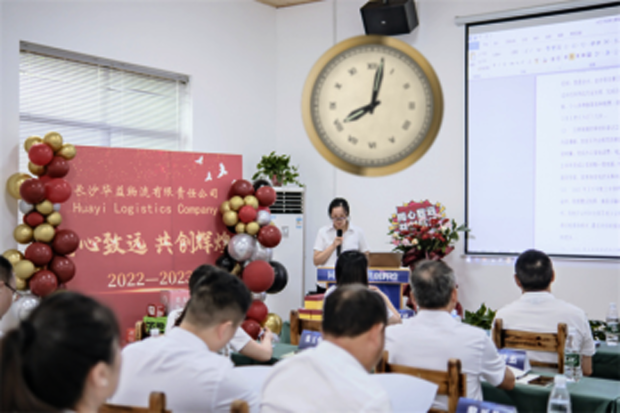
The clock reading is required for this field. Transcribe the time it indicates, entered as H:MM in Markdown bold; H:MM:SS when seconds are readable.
**8:02**
